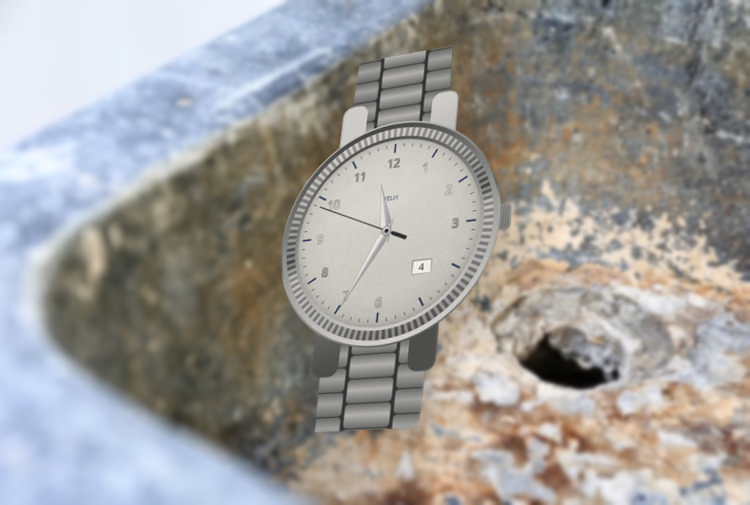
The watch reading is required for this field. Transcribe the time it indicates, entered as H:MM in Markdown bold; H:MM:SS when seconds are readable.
**11:34:49**
